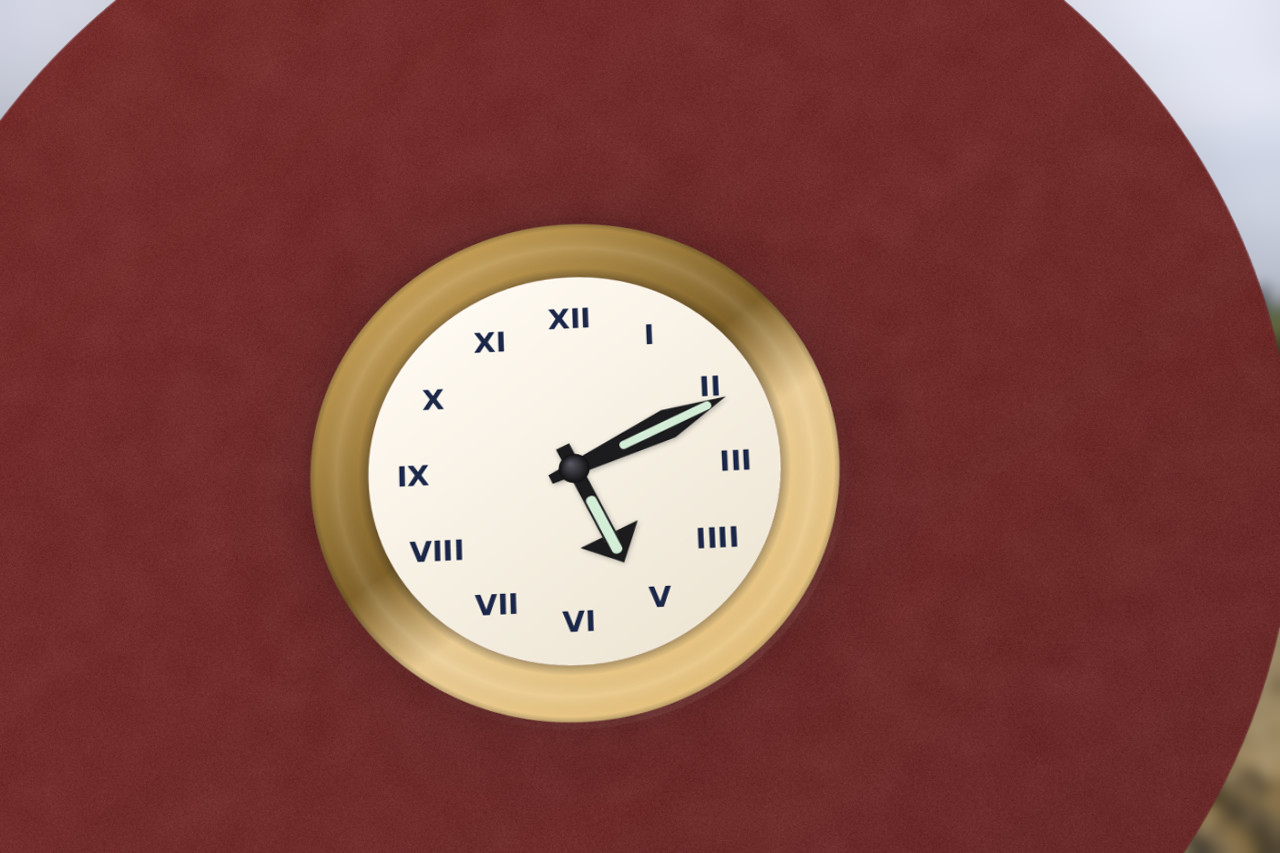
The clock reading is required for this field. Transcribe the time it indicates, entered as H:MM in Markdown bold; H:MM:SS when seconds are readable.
**5:11**
